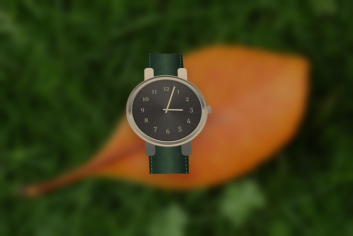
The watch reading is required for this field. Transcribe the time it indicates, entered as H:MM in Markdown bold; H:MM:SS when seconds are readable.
**3:03**
